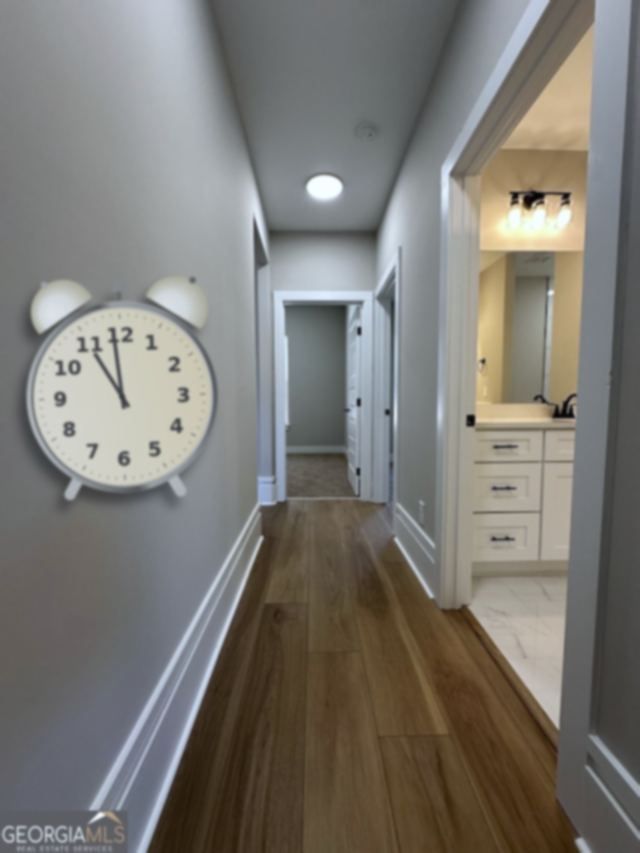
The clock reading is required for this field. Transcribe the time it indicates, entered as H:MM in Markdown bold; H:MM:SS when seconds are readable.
**10:59**
